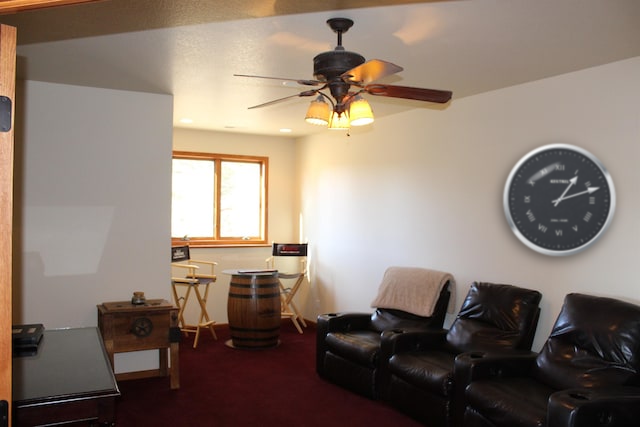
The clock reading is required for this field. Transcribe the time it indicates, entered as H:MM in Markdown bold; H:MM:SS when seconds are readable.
**1:12**
